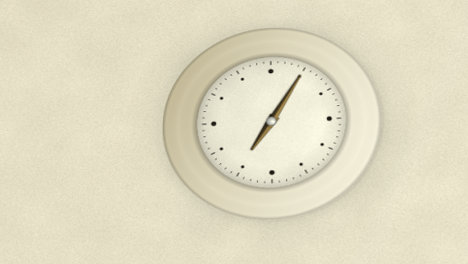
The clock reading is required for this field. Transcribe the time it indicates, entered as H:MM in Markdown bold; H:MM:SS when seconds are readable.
**7:05**
